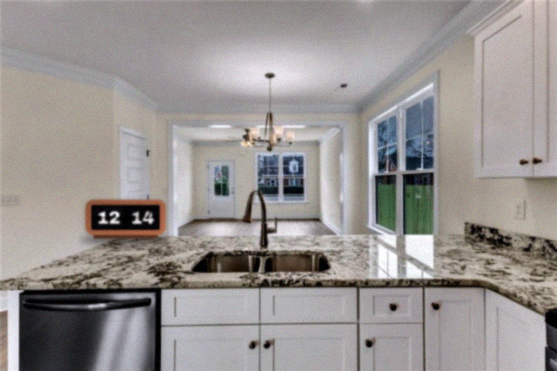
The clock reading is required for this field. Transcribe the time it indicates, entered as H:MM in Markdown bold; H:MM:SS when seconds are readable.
**12:14**
